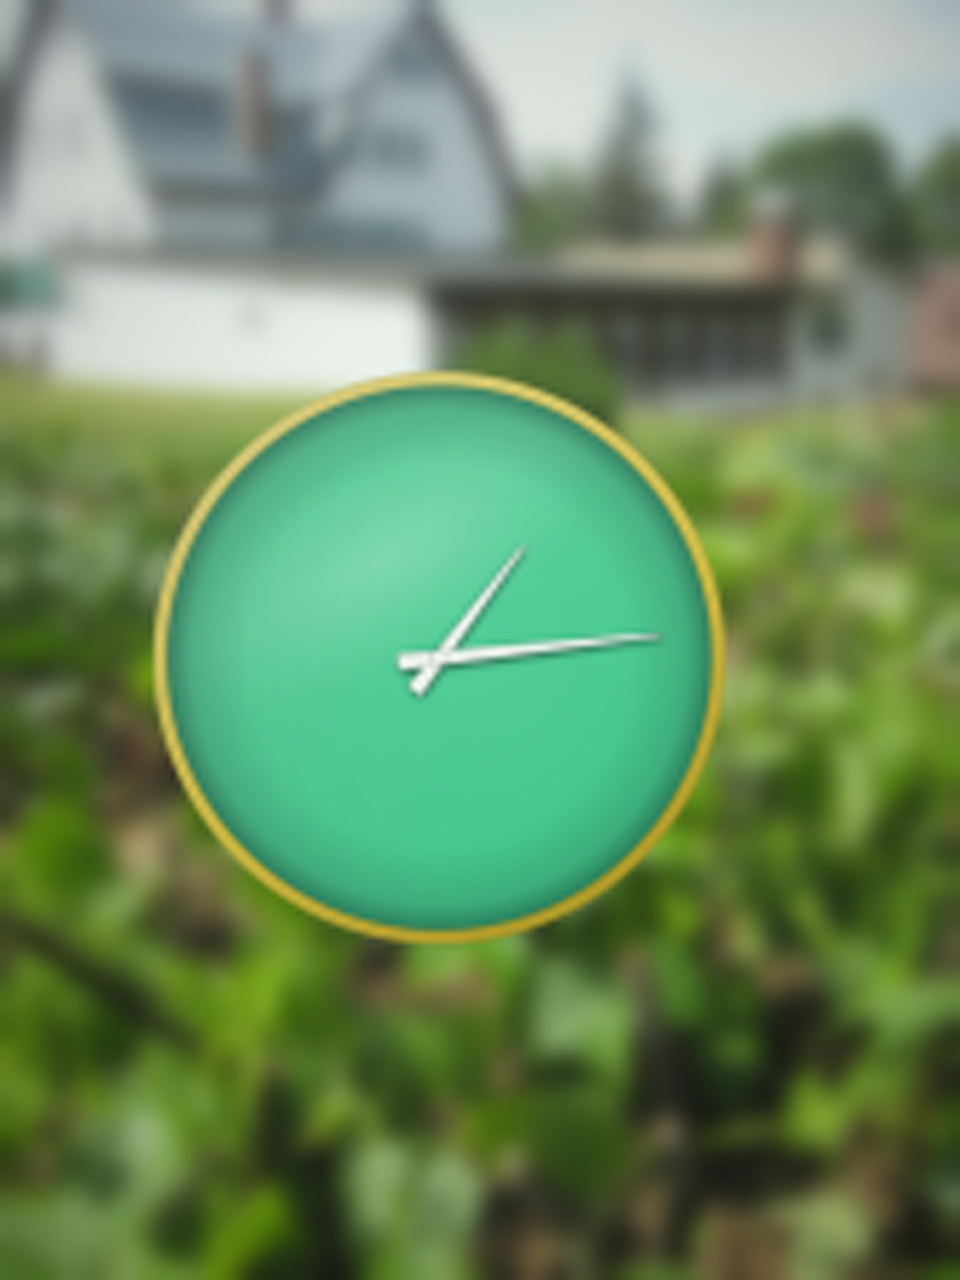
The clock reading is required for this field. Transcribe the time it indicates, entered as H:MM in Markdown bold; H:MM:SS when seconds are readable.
**1:14**
